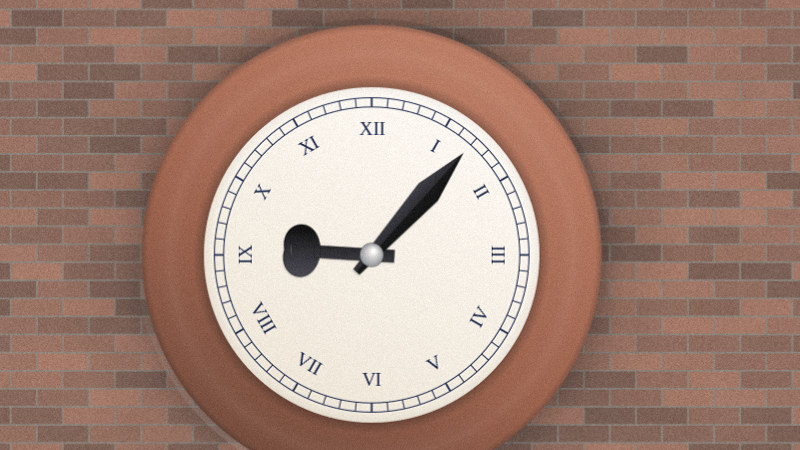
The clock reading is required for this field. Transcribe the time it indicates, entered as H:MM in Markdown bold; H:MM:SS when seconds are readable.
**9:07**
